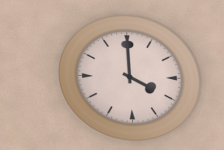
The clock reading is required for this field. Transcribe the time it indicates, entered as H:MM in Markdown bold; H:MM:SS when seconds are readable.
**4:00**
